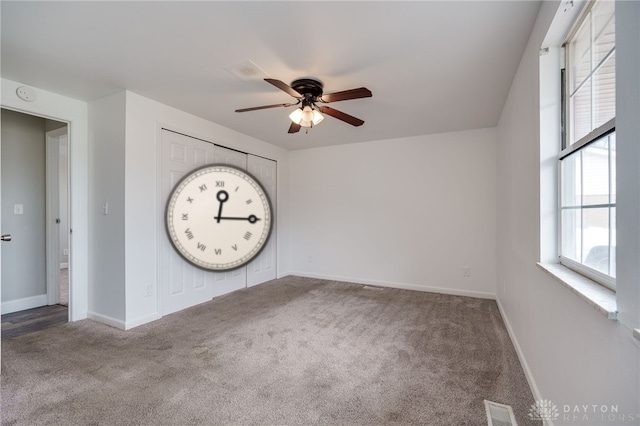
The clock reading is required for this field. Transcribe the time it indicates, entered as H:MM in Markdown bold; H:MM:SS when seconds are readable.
**12:15**
